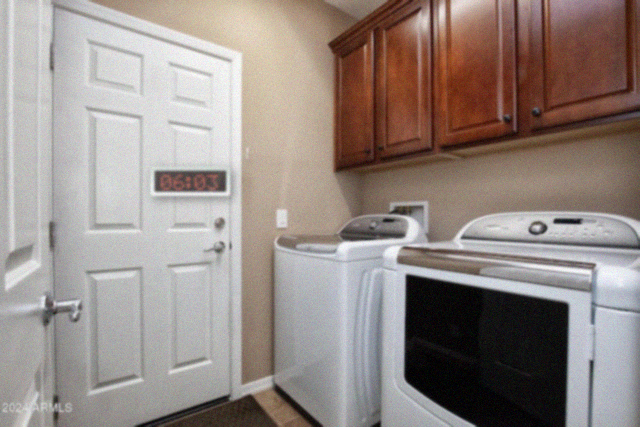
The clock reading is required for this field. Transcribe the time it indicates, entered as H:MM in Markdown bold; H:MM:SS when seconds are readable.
**6:03**
